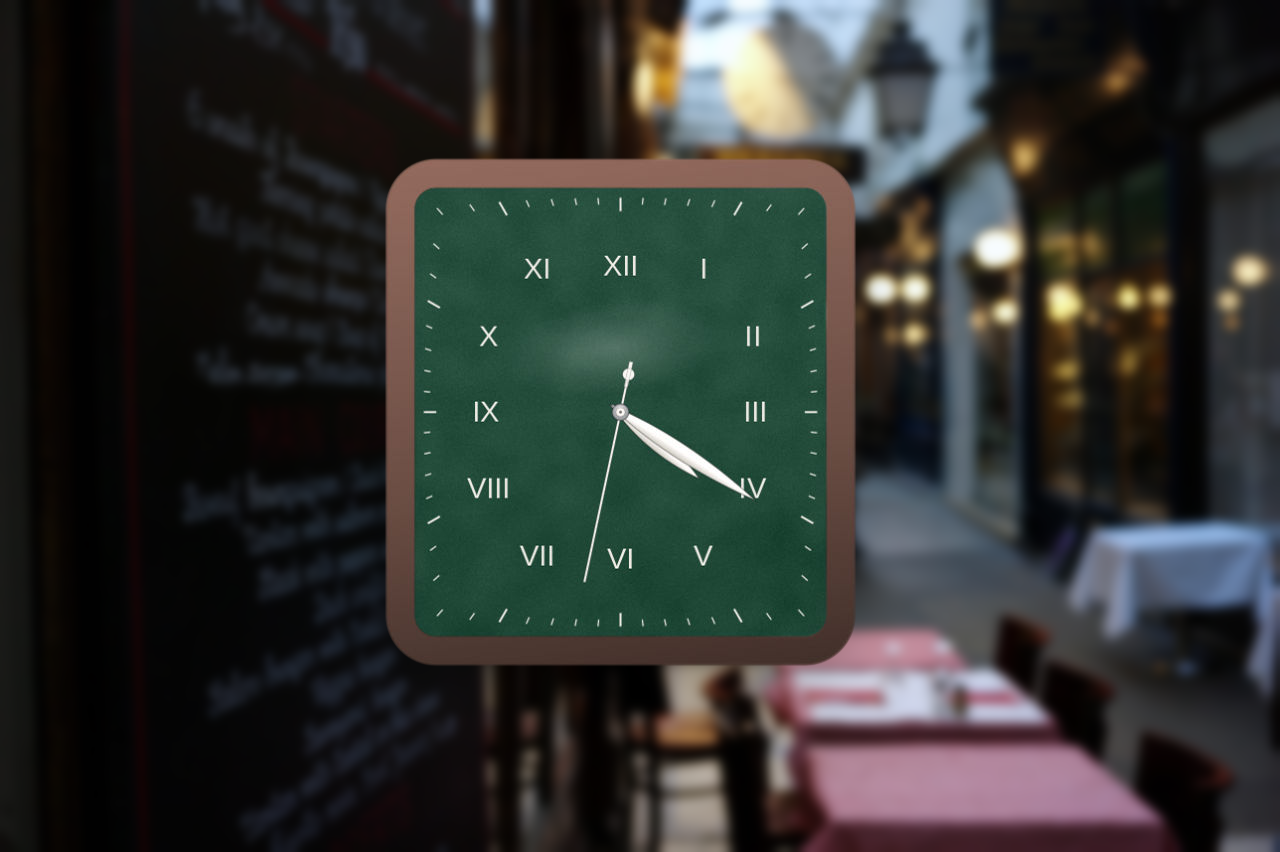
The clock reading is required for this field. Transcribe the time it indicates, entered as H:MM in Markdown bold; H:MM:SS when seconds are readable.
**4:20:32**
